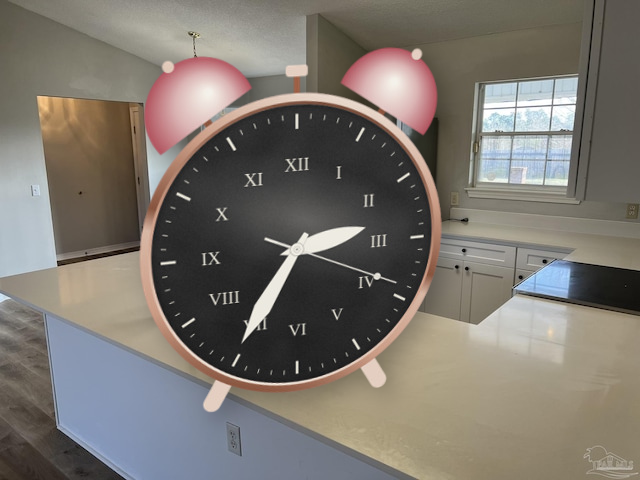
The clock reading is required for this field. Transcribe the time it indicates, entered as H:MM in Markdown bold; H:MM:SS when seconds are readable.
**2:35:19**
